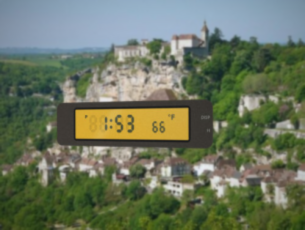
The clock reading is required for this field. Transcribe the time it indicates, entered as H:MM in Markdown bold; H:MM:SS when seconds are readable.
**1:53**
